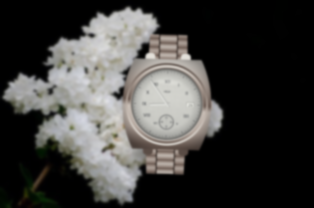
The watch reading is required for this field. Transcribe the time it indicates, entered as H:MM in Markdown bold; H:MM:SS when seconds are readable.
**8:54**
